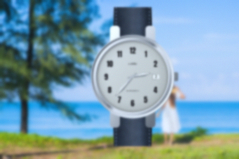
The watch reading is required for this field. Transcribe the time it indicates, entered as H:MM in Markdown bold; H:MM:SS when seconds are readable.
**2:37**
